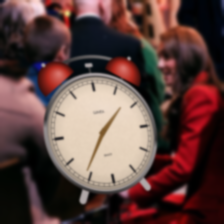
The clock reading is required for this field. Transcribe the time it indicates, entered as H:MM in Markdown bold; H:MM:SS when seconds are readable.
**1:36**
